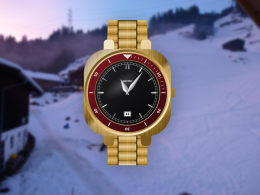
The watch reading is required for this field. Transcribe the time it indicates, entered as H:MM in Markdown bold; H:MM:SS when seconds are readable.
**11:06**
